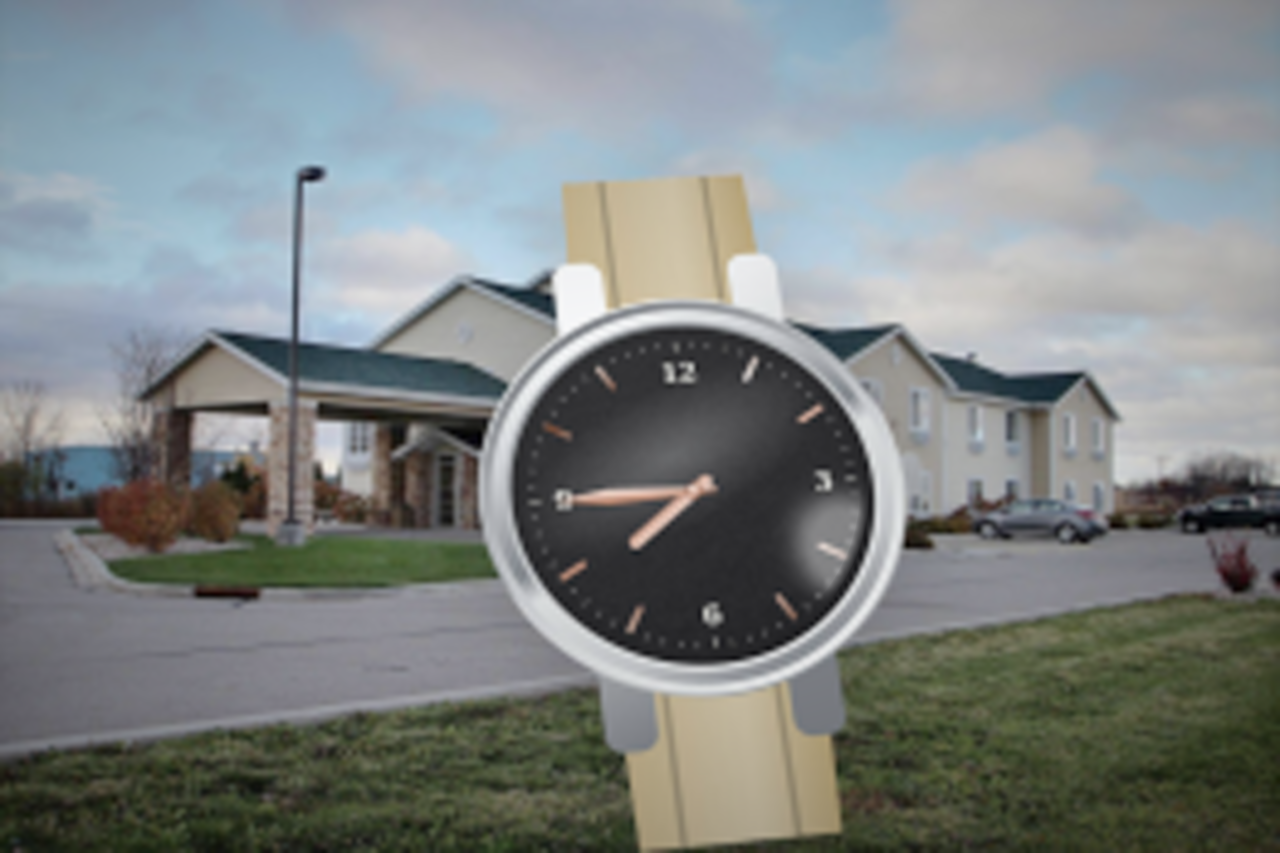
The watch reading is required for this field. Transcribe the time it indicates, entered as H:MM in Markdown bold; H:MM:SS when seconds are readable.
**7:45**
